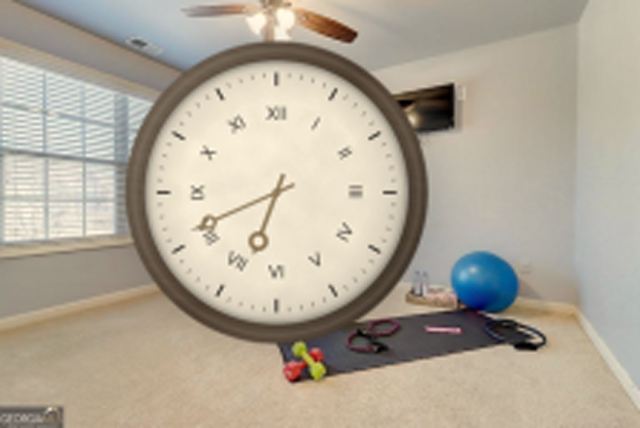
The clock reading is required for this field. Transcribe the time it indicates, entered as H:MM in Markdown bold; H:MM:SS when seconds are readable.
**6:41**
